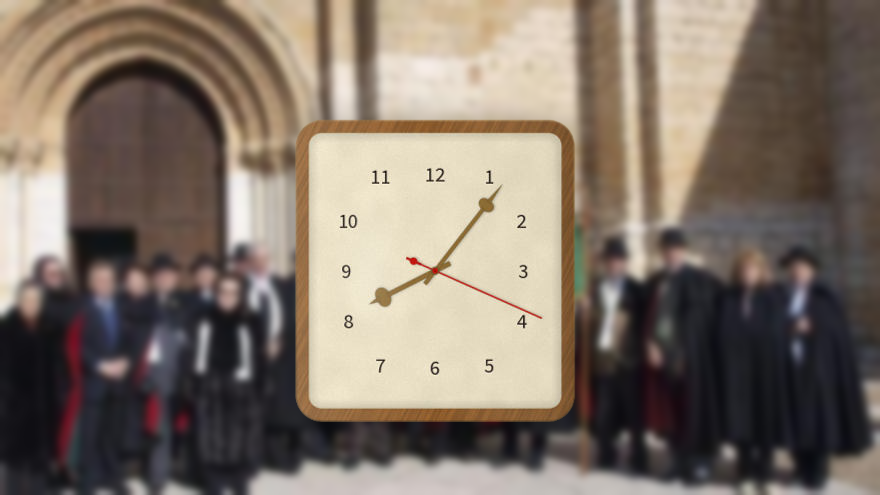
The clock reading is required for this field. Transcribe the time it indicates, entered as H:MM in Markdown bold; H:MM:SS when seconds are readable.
**8:06:19**
